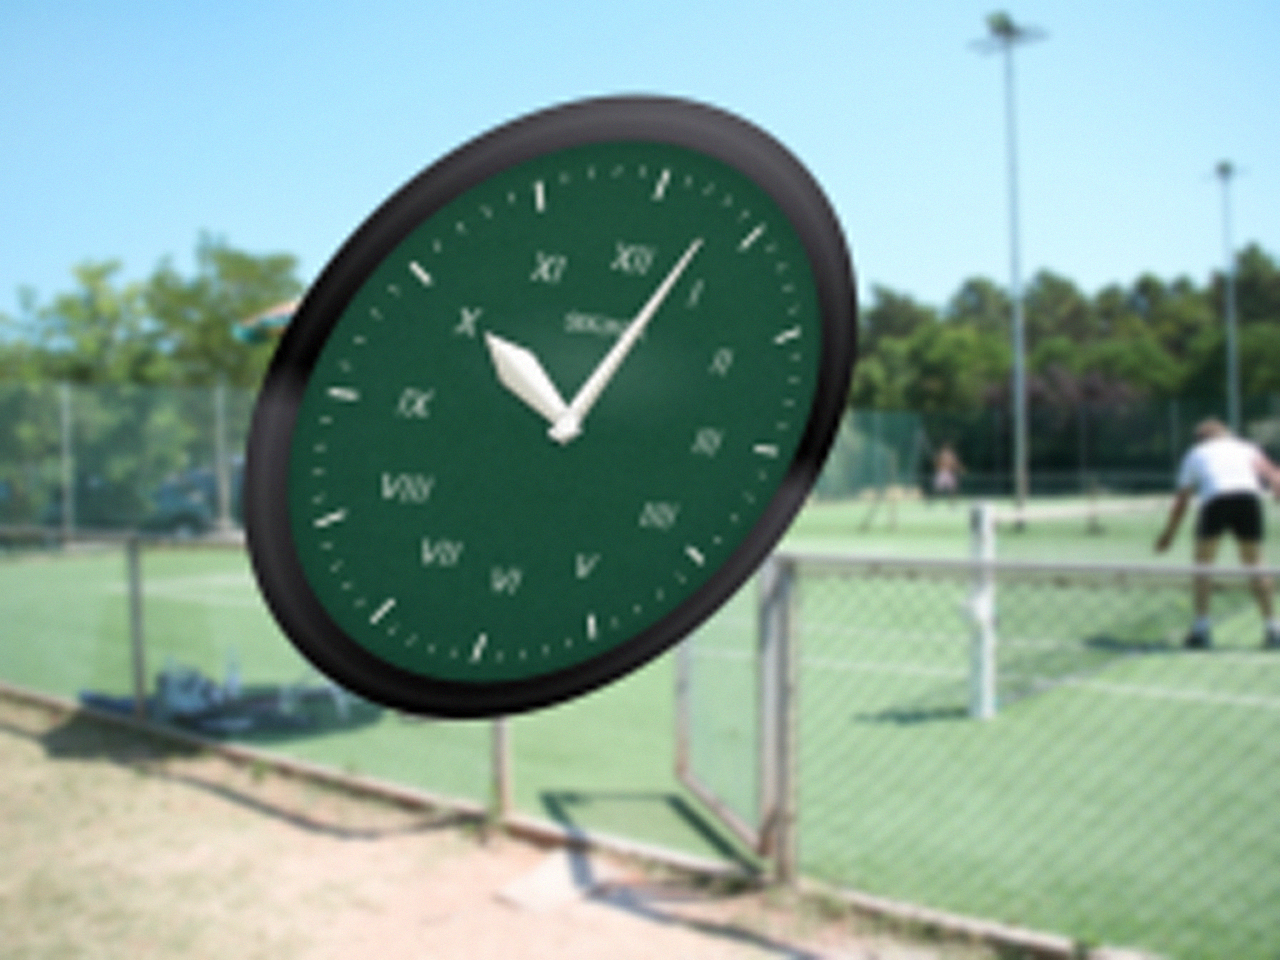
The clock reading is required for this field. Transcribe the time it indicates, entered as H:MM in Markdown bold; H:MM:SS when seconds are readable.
**10:03**
